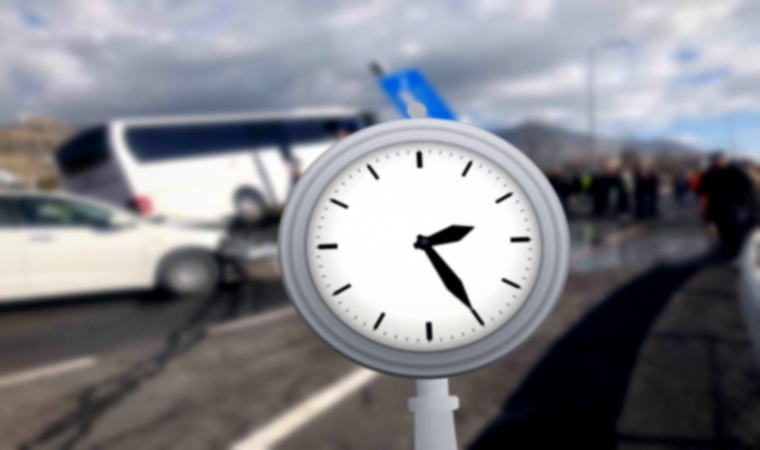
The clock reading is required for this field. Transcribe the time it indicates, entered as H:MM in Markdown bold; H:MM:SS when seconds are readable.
**2:25**
